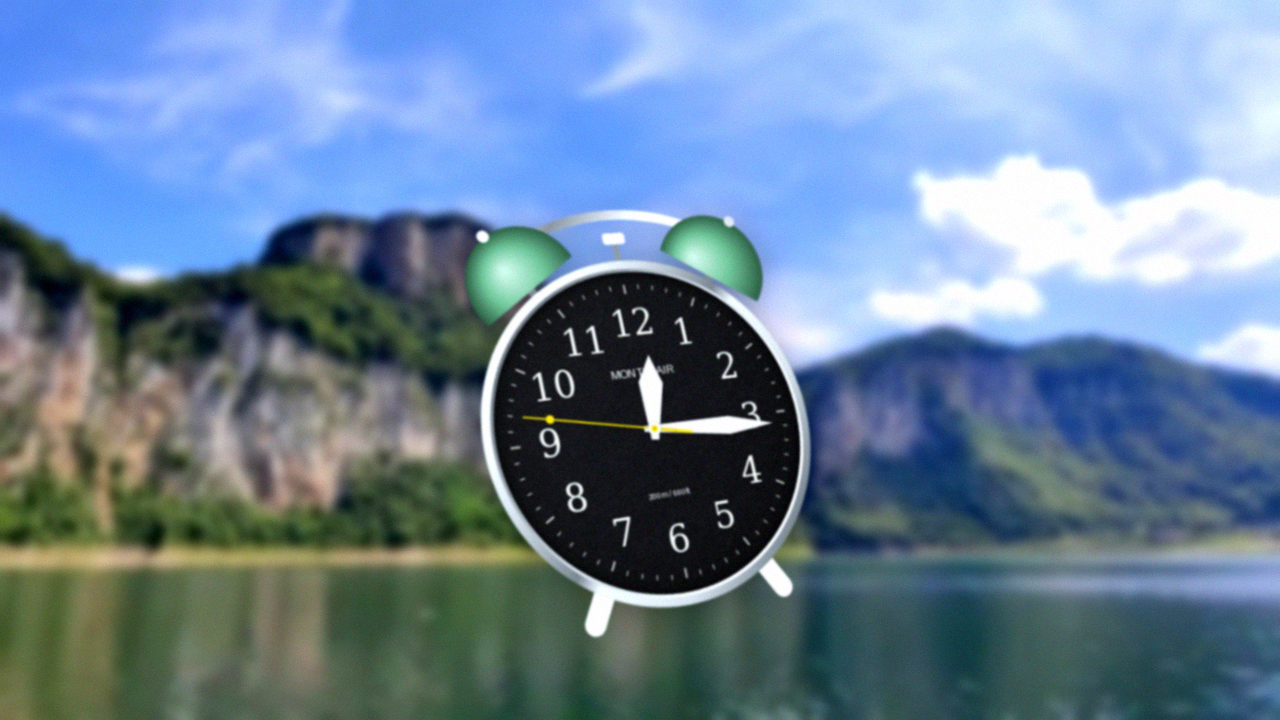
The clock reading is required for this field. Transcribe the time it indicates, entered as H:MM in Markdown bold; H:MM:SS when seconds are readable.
**12:15:47**
